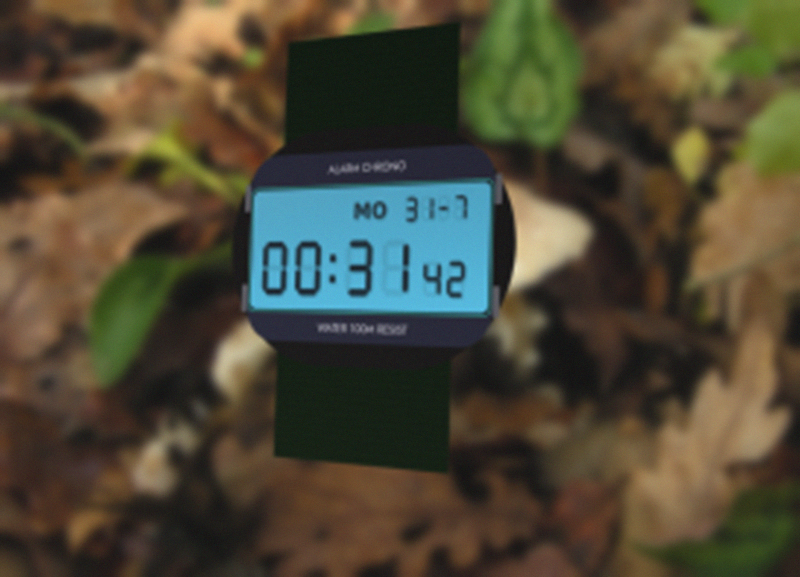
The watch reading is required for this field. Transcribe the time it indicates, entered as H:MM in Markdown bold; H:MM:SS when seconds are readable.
**0:31:42**
